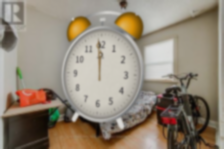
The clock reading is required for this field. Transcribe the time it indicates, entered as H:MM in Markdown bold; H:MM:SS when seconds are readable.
**11:59**
